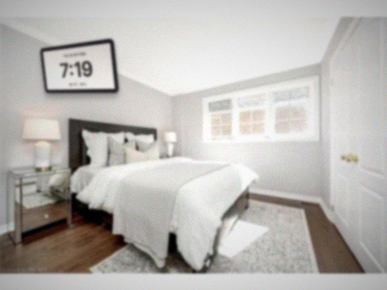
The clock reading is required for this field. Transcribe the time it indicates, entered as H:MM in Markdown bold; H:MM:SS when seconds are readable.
**7:19**
